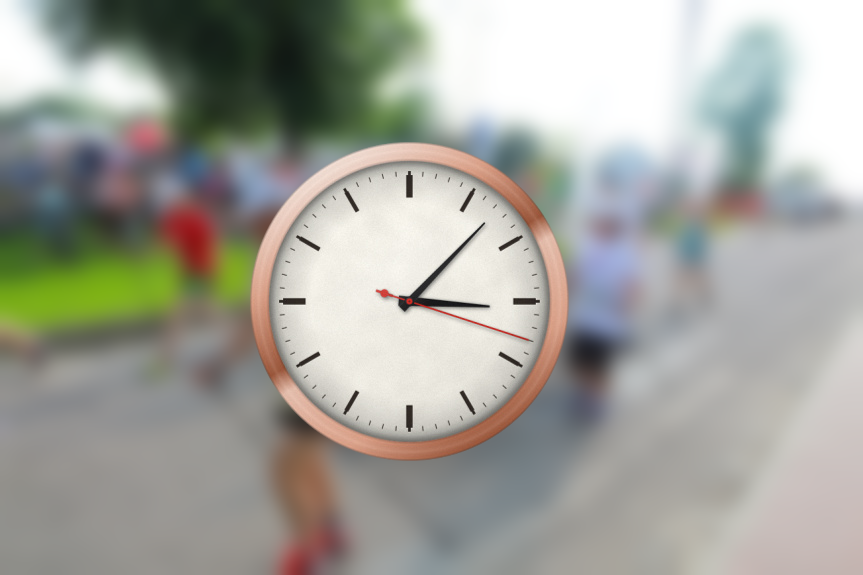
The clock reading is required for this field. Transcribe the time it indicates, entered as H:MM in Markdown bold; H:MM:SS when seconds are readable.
**3:07:18**
